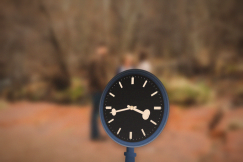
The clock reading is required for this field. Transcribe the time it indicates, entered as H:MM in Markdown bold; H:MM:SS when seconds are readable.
**3:43**
